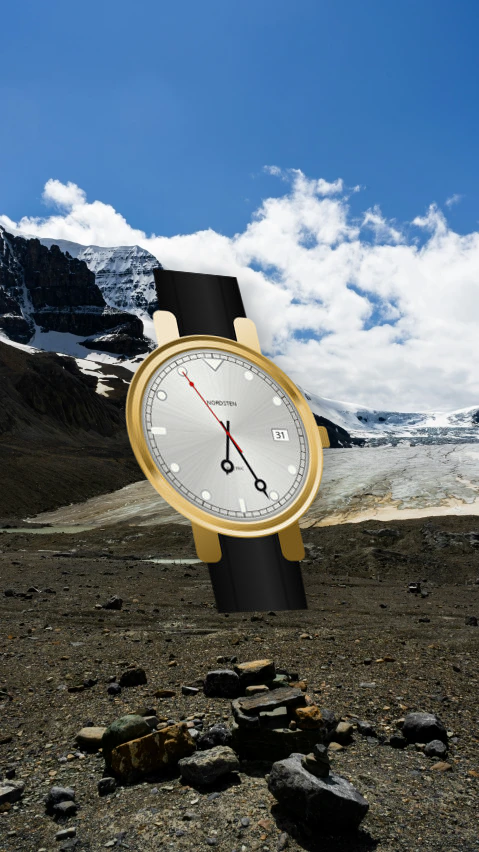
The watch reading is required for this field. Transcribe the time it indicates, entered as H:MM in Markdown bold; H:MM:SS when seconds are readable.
**6:25:55**
